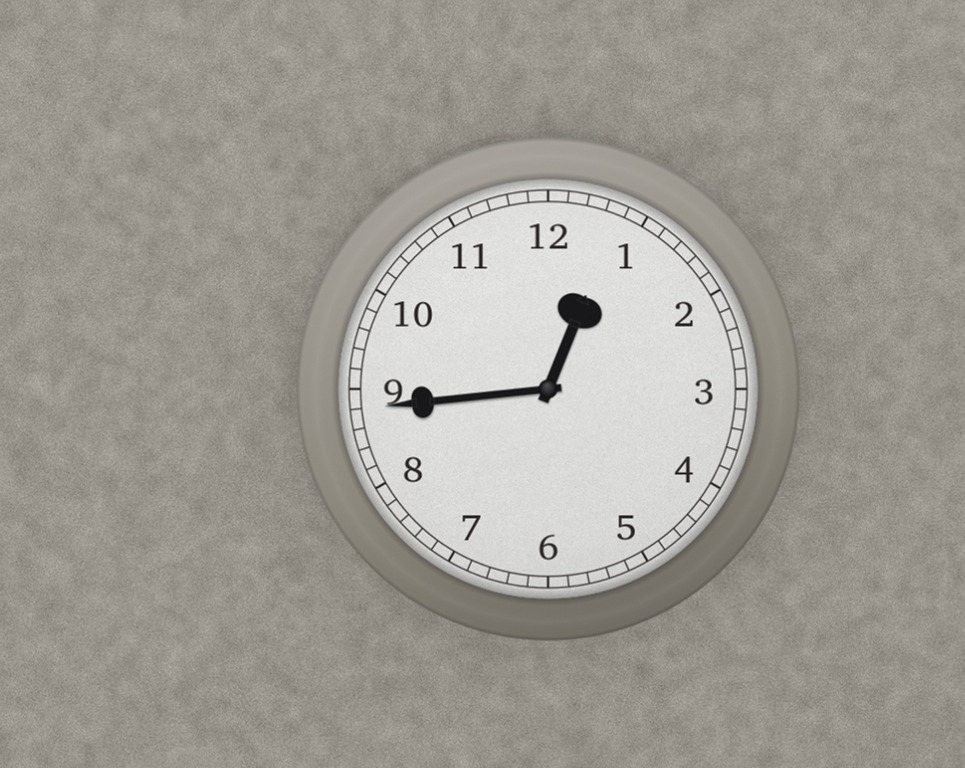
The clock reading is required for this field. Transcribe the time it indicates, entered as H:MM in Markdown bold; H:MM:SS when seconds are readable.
**12:44**
